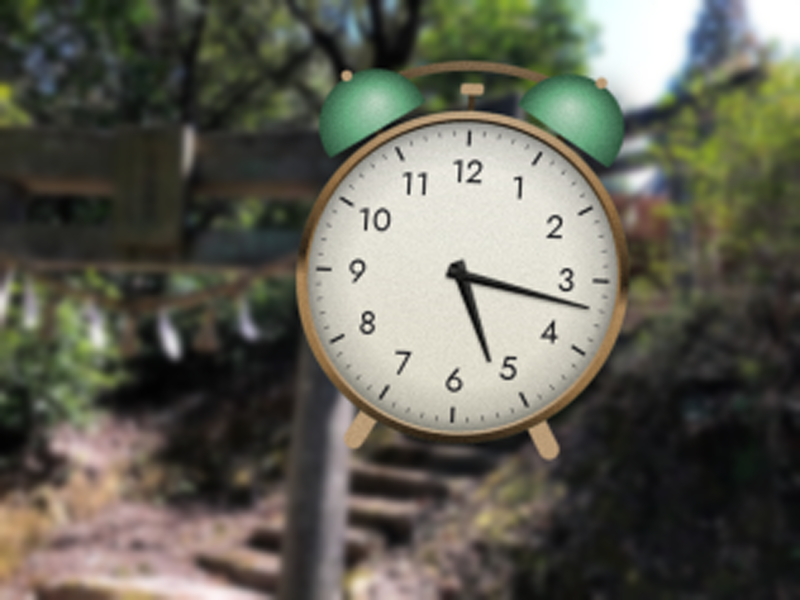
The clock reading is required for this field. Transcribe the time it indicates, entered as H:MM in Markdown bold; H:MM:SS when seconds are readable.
**5:17**
